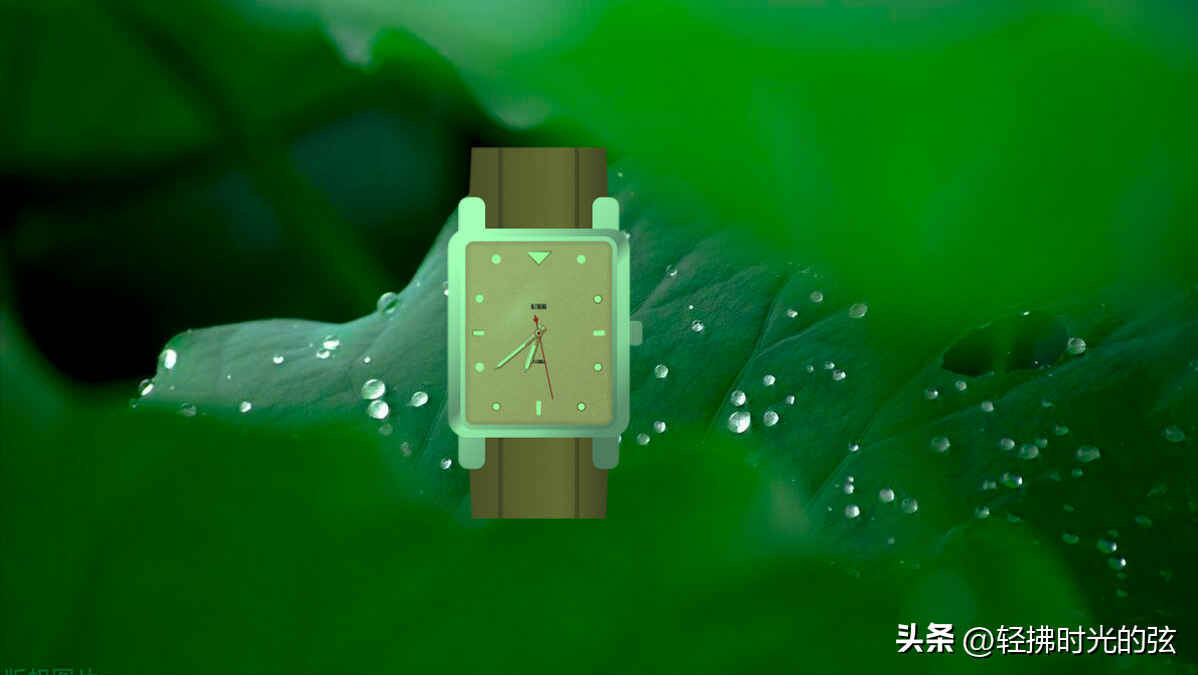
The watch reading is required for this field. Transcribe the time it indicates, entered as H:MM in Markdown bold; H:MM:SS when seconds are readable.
**6:38:28**
